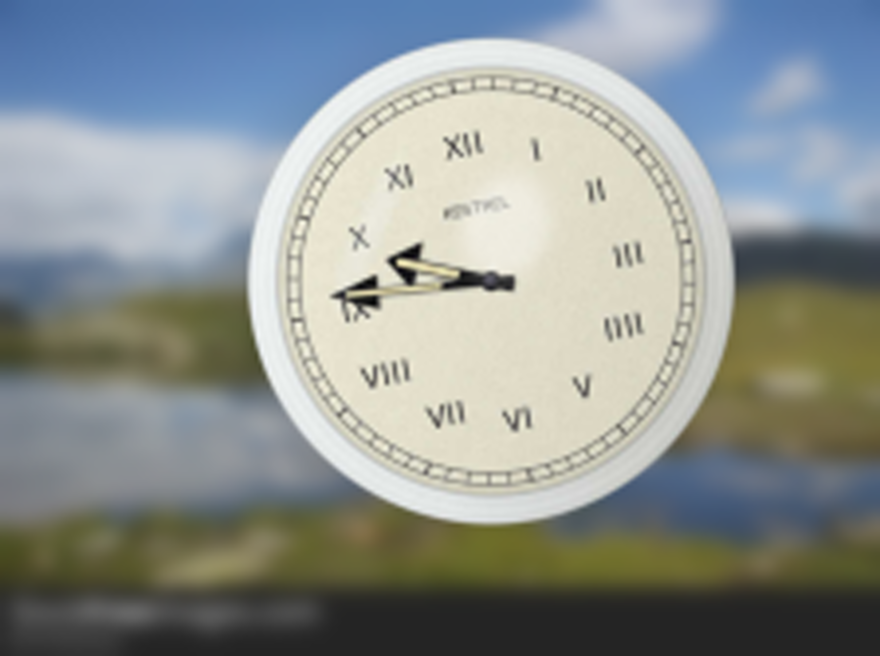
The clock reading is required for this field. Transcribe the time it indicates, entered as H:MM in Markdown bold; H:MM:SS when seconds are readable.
**9:46**
